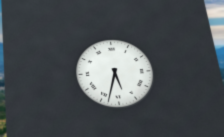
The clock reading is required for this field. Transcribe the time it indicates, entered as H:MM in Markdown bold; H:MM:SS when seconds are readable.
**5:33**
